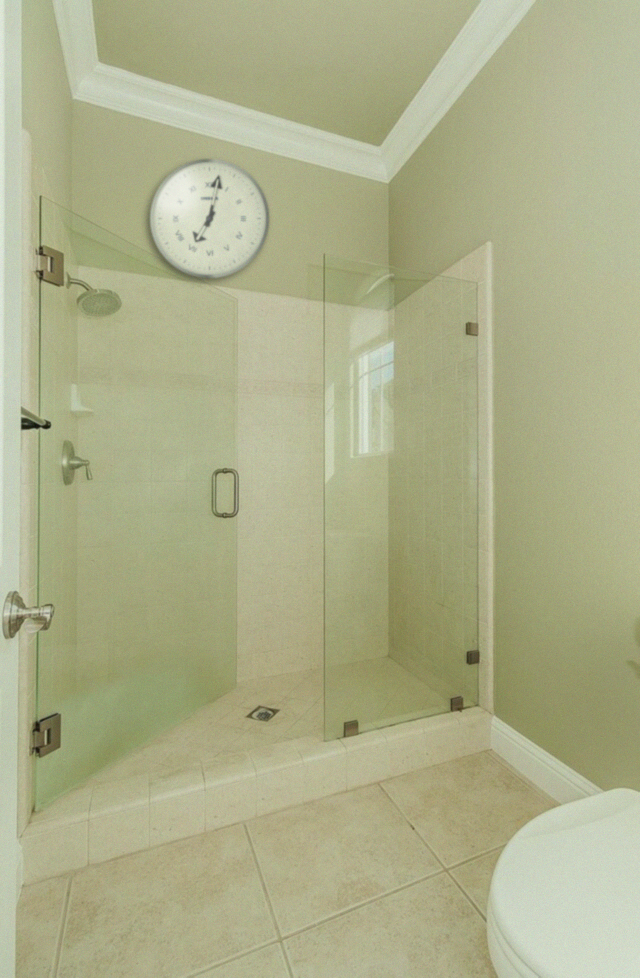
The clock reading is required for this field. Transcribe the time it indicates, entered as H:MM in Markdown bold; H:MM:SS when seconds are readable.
**7:02**
